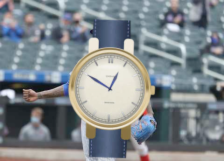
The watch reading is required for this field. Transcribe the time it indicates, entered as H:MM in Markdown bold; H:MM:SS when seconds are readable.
**12:50**
